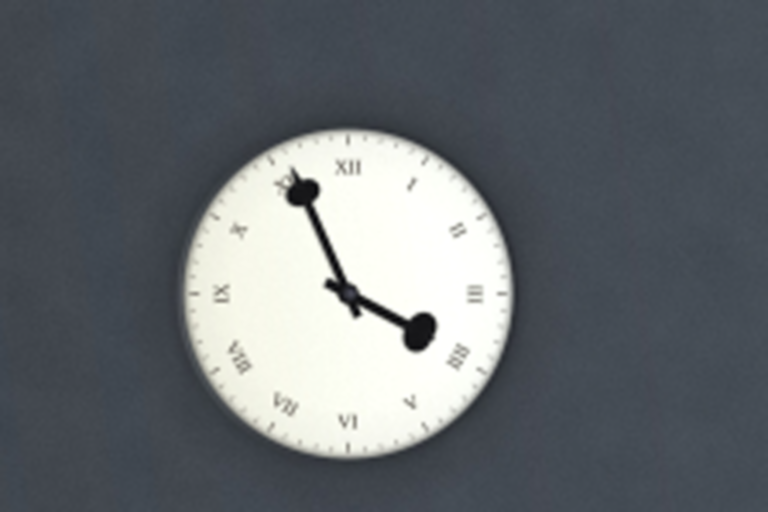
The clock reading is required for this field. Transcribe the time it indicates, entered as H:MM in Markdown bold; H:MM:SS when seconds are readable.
**3:56**
